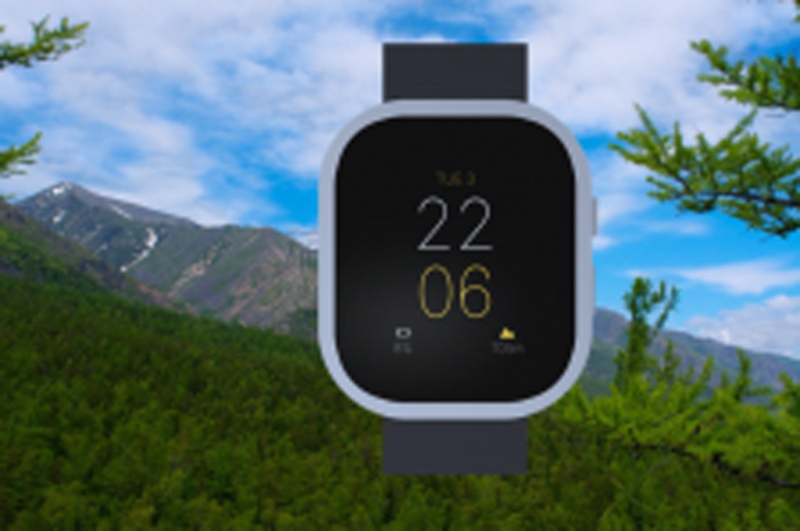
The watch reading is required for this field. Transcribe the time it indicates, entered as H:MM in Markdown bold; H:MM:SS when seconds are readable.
**22:06**
